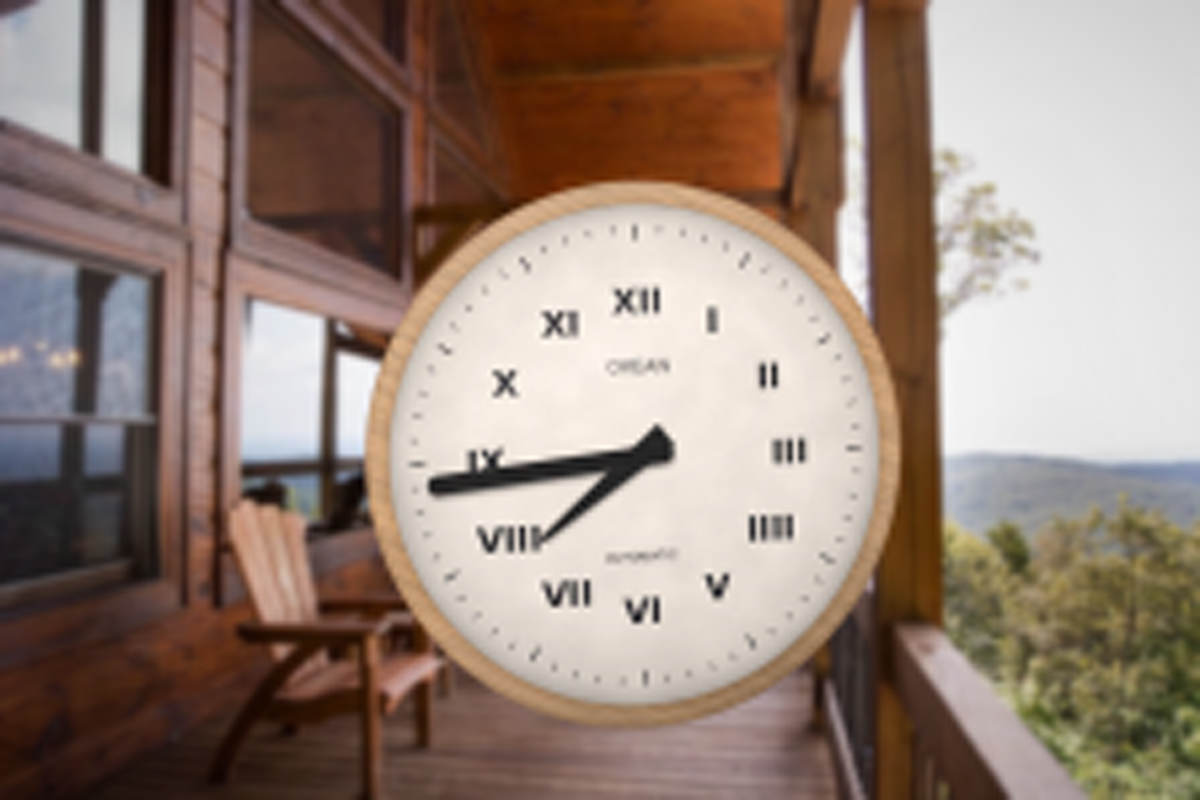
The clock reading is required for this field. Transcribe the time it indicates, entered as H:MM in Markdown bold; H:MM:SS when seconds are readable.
**7:44**
